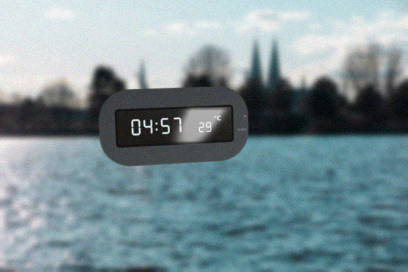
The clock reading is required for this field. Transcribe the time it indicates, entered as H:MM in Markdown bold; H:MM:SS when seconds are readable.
**4:57**
